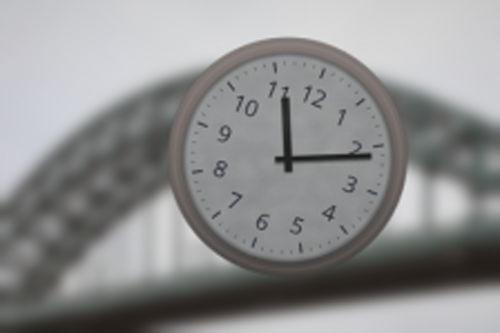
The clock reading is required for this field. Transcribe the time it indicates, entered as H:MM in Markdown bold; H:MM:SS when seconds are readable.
**11:11**
